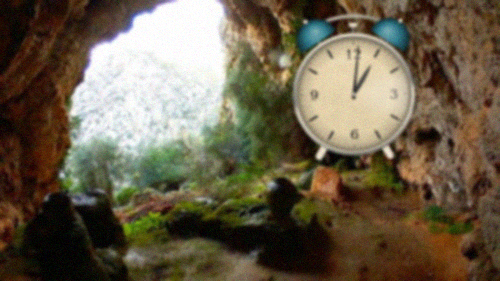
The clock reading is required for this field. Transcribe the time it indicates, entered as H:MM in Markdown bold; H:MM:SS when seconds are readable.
**1:01**
